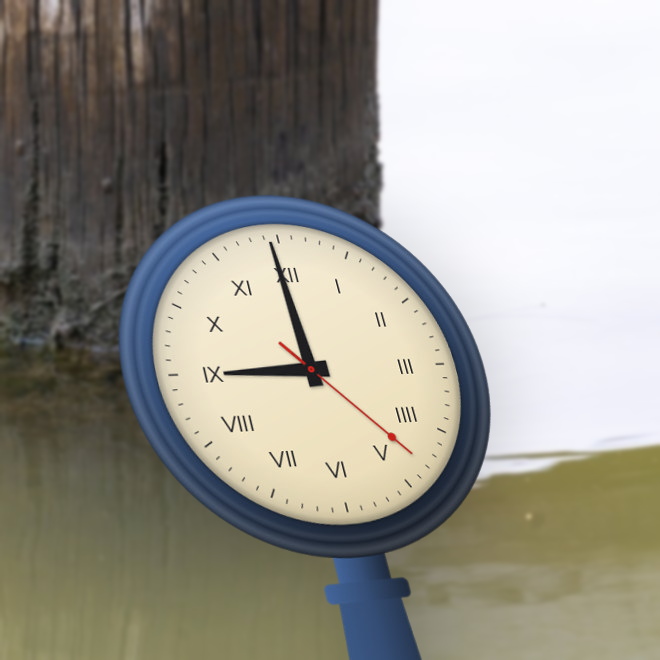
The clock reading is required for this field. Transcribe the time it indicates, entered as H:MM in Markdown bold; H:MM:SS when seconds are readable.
**8:59:23**
